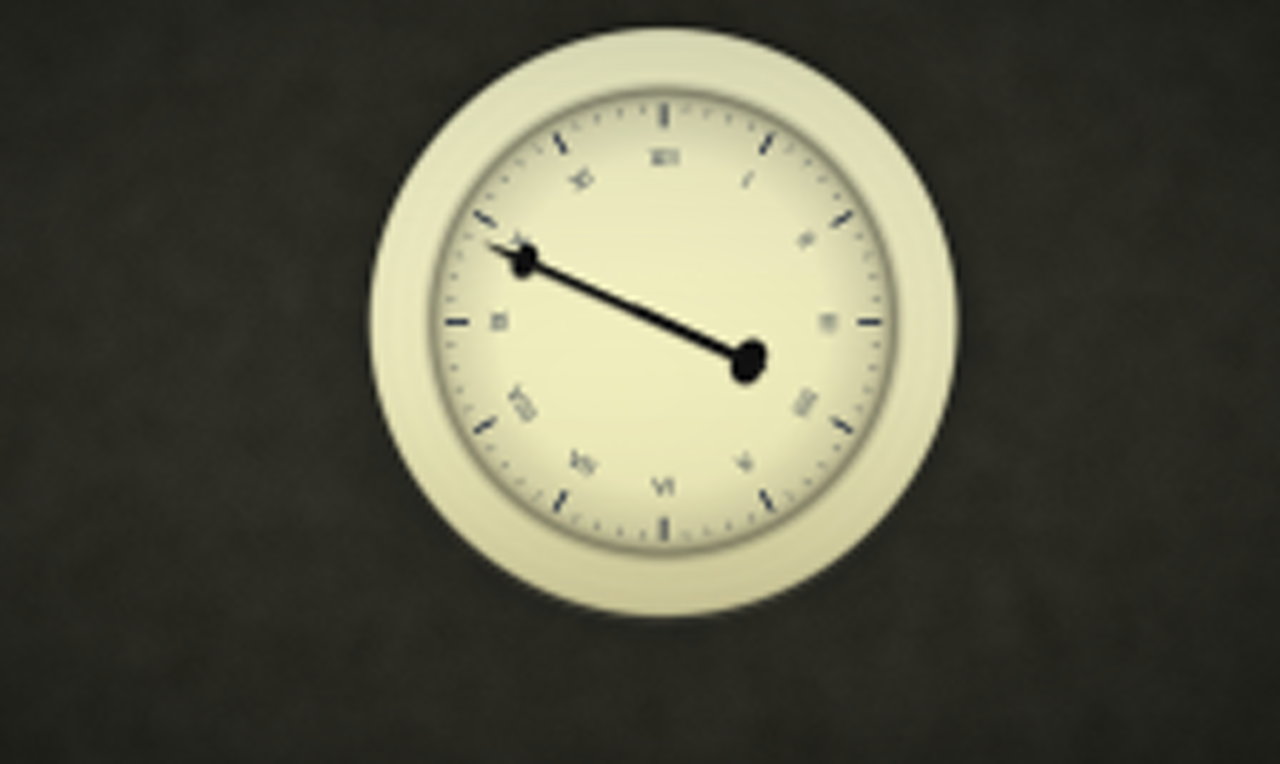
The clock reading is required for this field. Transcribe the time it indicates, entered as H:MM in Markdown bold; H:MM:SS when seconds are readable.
**3:49**
